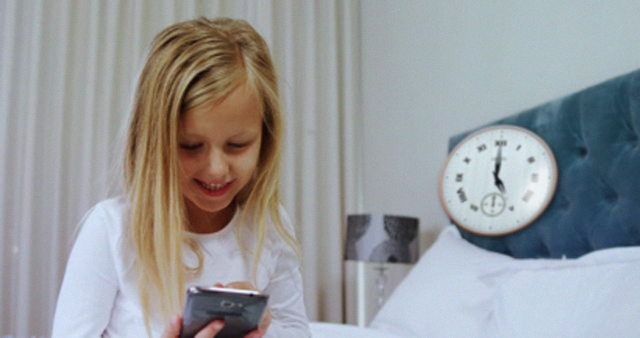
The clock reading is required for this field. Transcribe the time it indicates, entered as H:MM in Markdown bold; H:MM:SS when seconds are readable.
**5:00**
